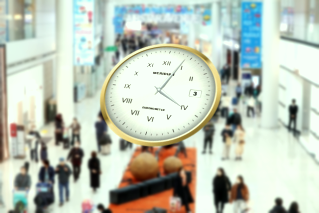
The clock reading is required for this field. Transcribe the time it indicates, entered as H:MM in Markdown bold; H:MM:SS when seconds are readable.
**4:04**
